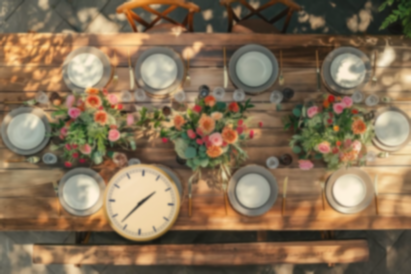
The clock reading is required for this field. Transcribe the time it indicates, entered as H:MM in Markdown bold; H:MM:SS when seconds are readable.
**1:37**
